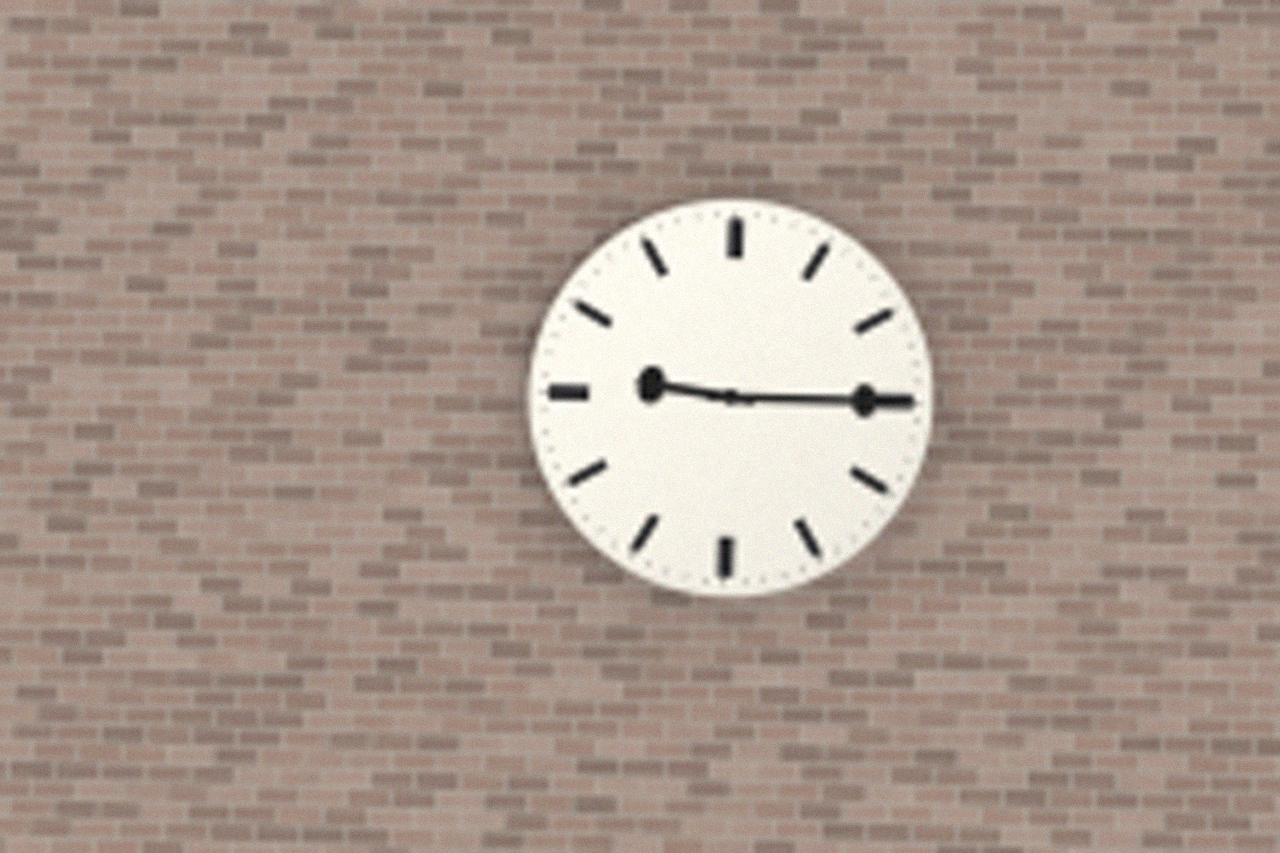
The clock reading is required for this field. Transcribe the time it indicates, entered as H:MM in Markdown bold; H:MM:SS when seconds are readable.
**9:15**
